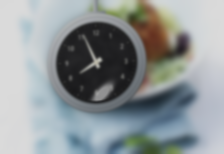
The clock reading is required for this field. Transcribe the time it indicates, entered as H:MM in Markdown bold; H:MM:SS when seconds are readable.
**7:56**
